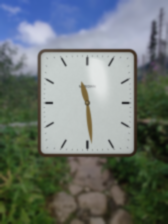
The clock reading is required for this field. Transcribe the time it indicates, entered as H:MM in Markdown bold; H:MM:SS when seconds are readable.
**11:29**
